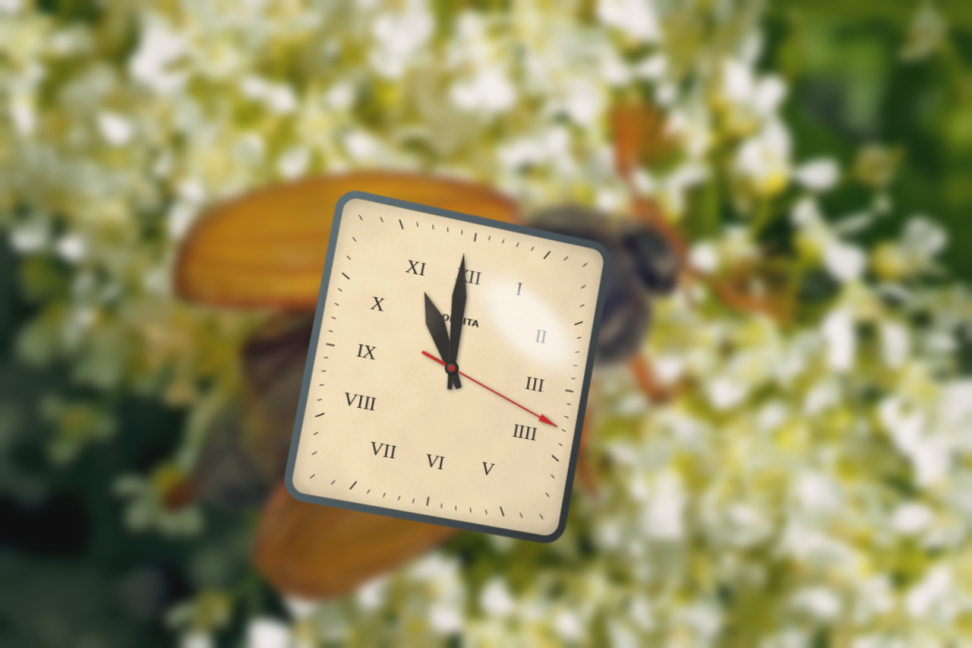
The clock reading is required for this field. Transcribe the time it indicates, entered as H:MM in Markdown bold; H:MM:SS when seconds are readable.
**10:59:18**
